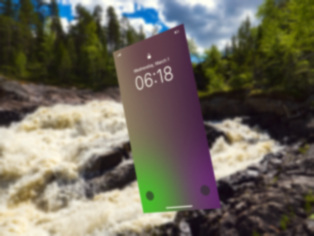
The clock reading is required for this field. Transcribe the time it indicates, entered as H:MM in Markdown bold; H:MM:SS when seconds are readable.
**6:18**
